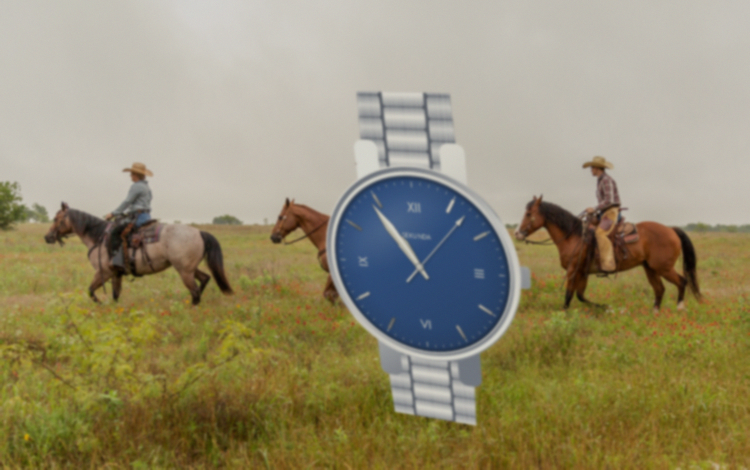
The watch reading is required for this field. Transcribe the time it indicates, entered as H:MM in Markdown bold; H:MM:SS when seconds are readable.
**10:54:07**
